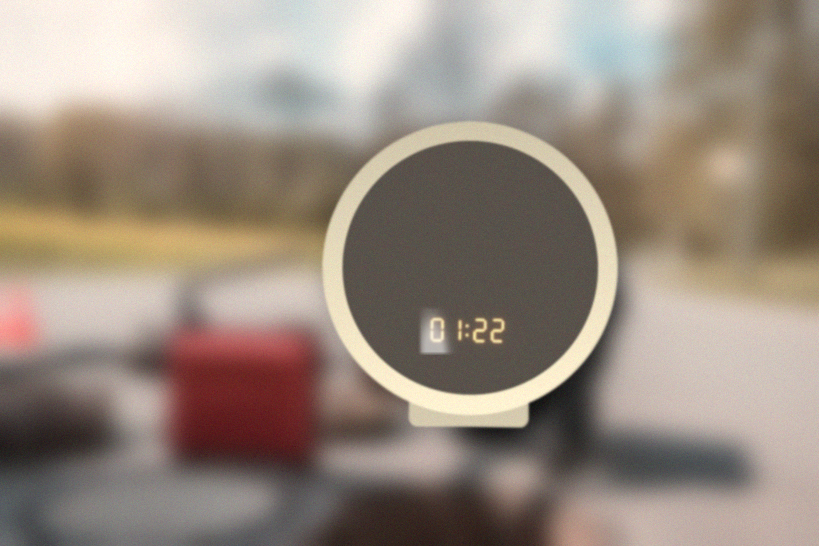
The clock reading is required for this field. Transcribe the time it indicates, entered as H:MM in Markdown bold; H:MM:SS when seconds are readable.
**1:22**
